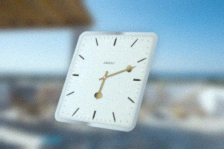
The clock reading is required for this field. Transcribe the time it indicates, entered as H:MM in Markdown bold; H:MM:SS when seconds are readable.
**6:11**
